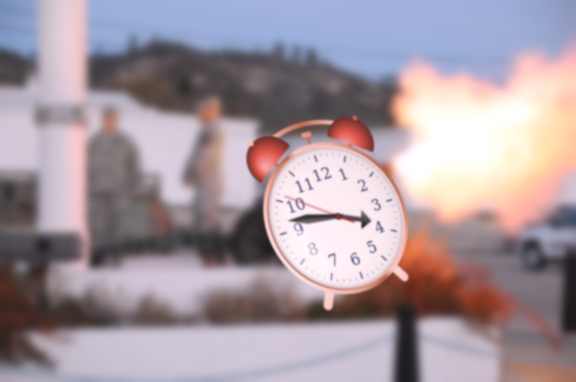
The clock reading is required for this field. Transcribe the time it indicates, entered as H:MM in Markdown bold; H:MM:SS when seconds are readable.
**3:46:51**
